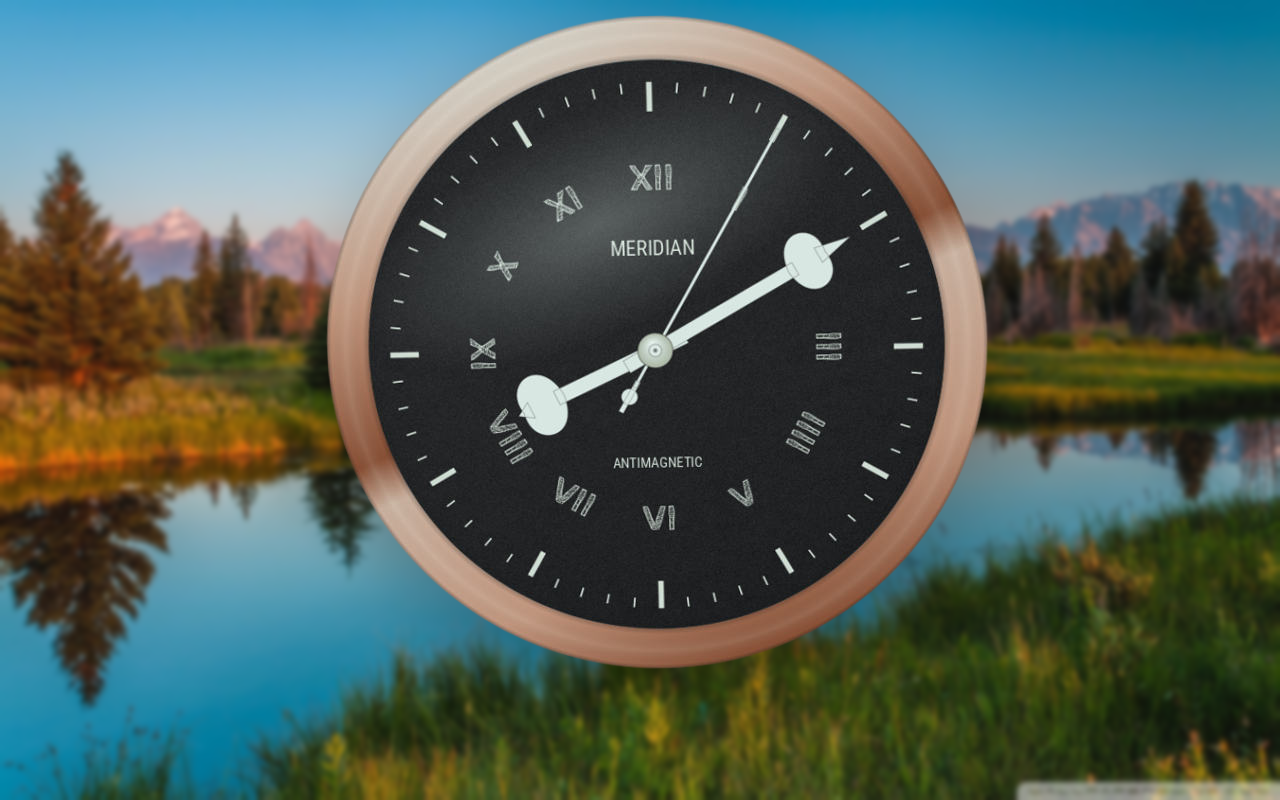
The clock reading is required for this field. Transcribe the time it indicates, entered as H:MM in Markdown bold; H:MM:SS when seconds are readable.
**8:10:05**
